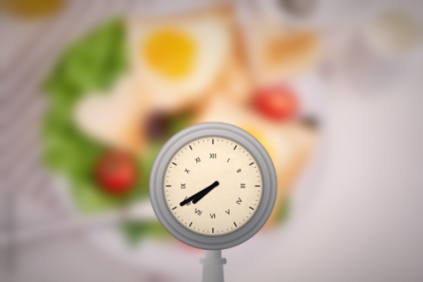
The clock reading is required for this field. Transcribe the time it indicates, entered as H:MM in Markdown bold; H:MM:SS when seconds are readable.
**7:40**
